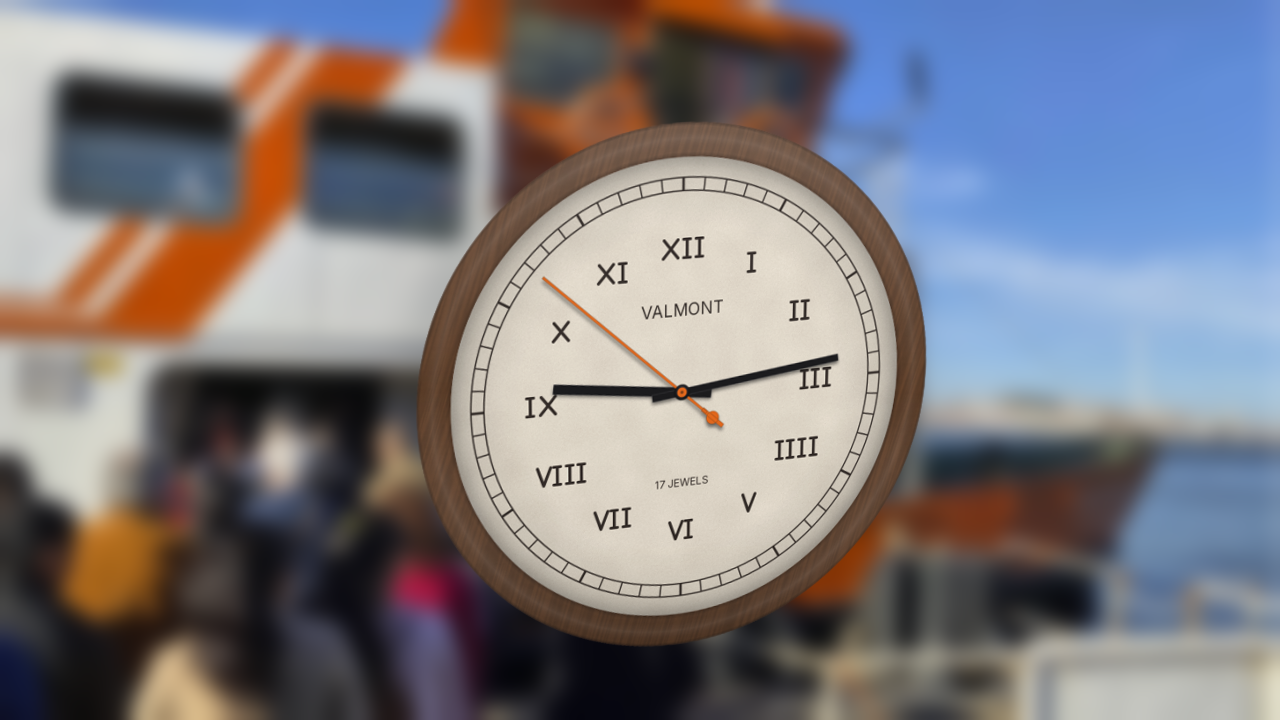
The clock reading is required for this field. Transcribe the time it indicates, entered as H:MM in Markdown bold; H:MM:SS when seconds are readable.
**9:13:52**
